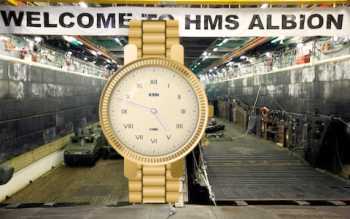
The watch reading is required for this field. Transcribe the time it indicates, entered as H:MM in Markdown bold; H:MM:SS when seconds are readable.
**4:48**
